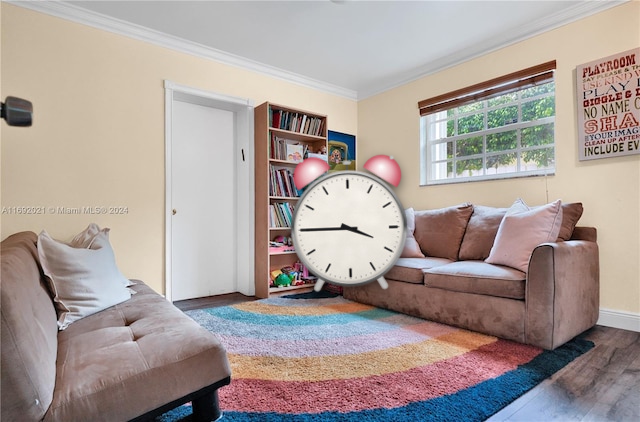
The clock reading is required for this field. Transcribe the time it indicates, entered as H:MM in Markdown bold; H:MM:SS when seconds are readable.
**3:45**
